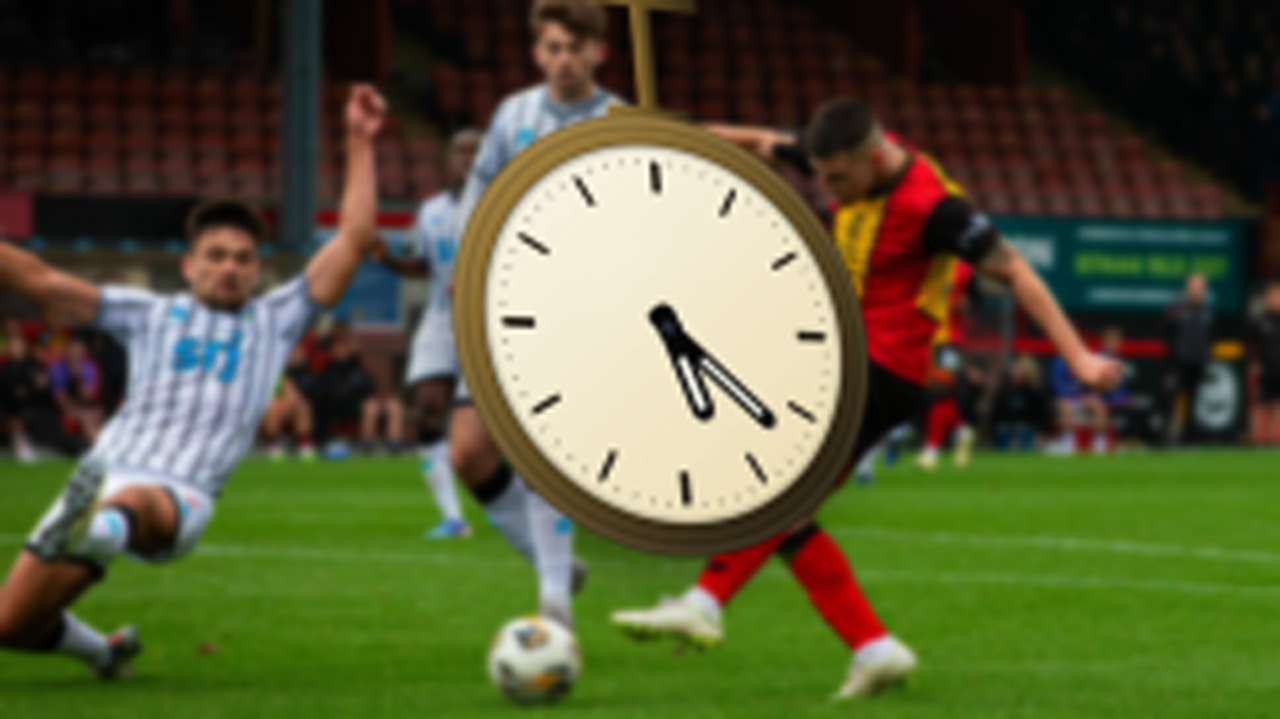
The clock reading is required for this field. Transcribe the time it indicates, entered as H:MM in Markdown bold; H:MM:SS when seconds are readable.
**5:22**
